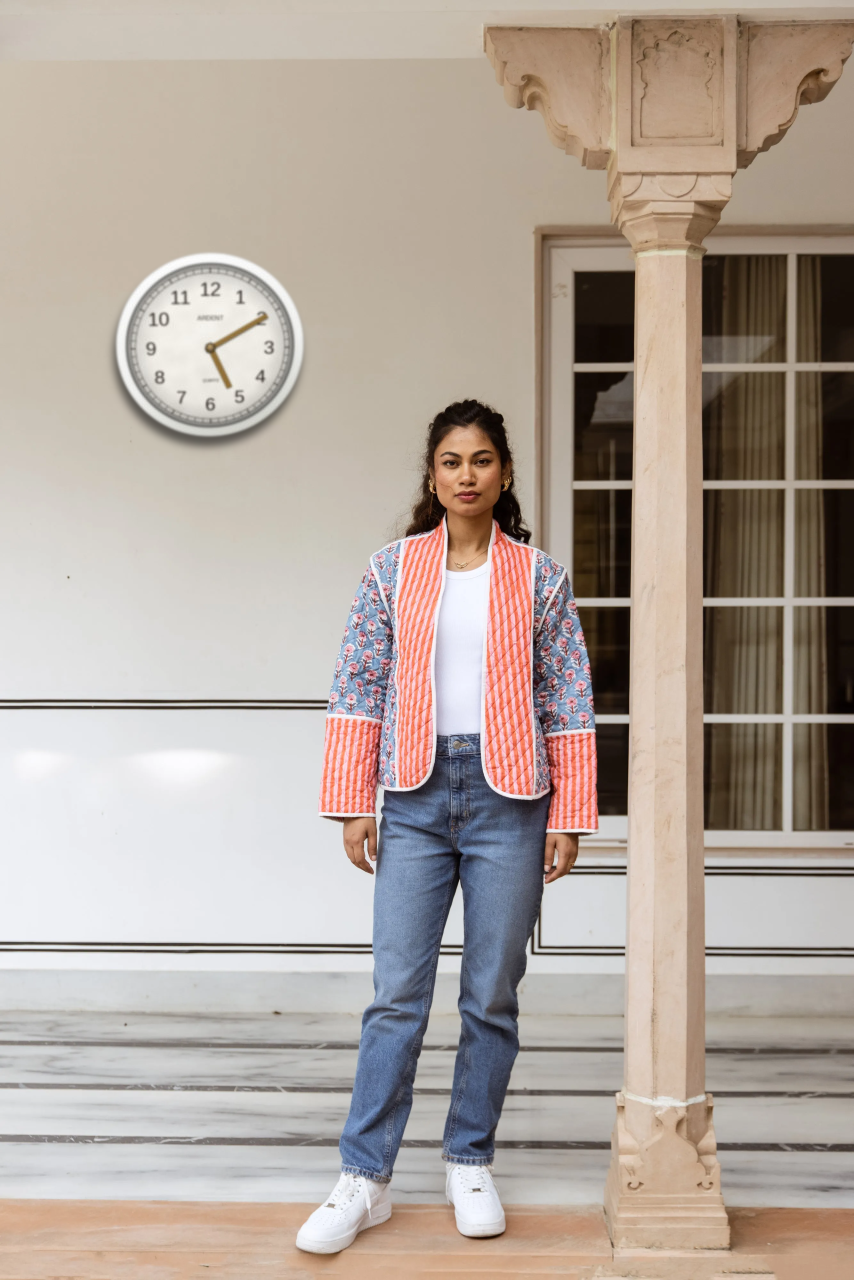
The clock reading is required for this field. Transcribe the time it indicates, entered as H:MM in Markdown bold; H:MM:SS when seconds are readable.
**5:10**
